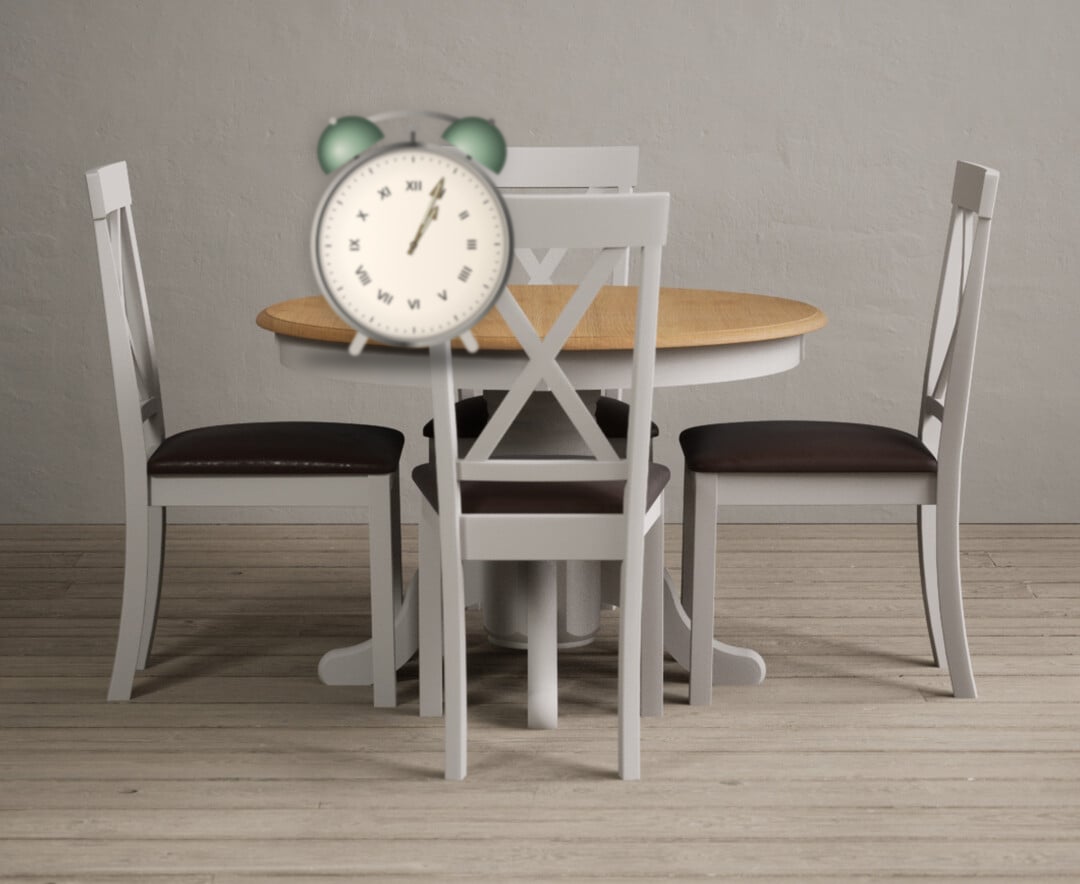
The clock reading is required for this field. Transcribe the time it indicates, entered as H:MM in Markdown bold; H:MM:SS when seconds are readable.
**1:04**
